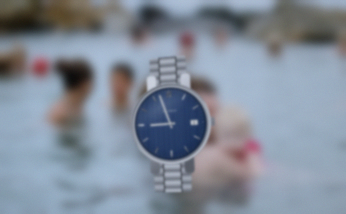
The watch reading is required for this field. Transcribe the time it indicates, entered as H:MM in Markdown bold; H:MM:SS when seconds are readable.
**8:57**
